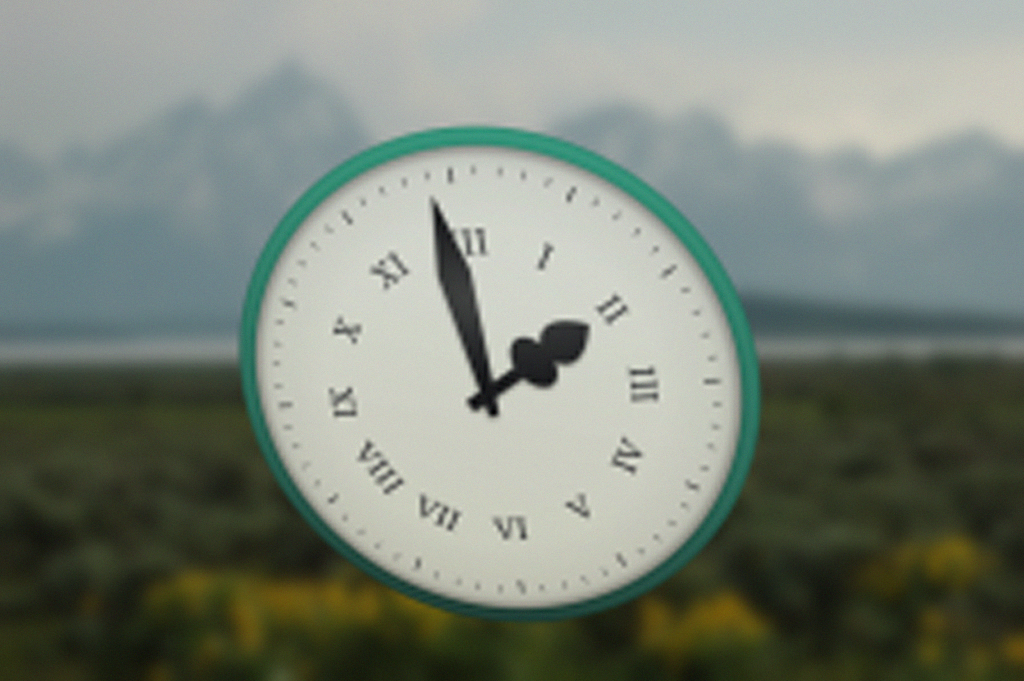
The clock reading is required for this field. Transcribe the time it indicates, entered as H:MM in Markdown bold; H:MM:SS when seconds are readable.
**1:59**
